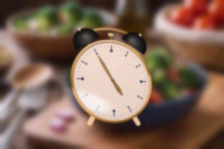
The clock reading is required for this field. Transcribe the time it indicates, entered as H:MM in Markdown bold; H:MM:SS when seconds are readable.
**4:55**
